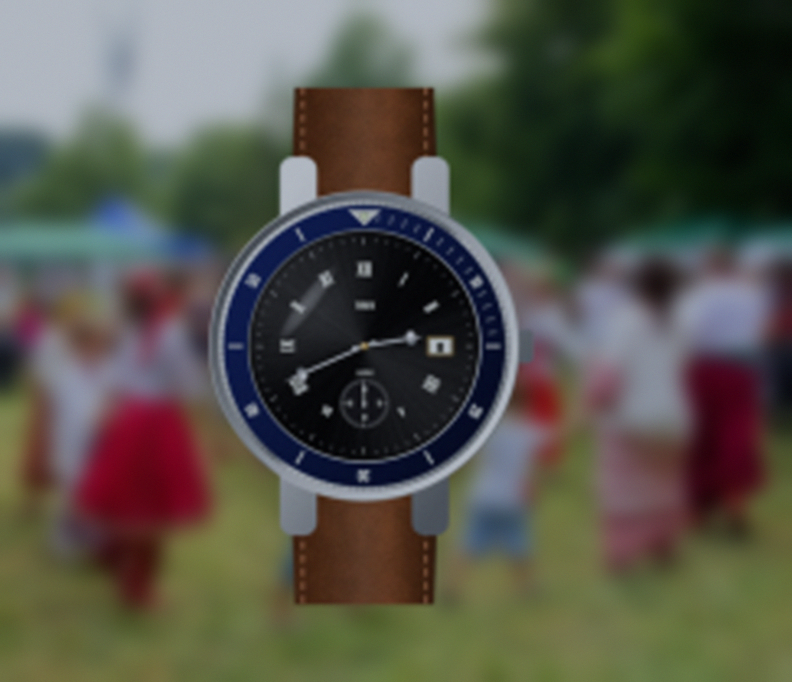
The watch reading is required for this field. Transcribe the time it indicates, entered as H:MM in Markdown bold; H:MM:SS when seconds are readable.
**2:41**
